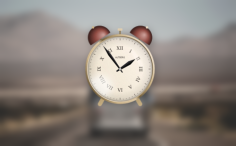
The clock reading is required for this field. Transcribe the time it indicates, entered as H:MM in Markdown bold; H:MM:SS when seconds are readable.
**1:54**
